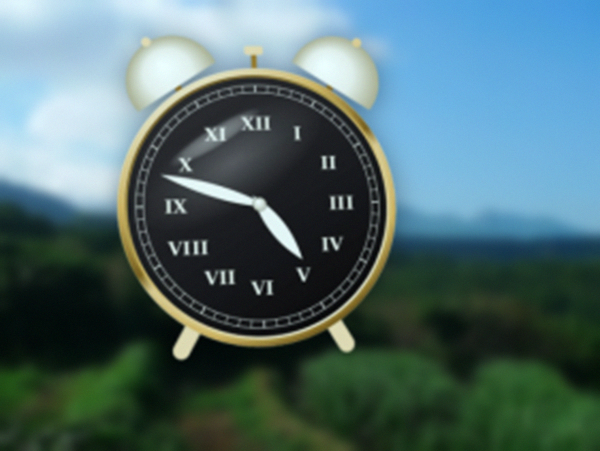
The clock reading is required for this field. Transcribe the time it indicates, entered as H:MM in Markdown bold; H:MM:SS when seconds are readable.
**4:48**
